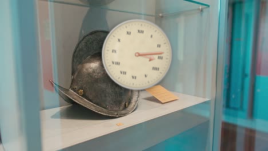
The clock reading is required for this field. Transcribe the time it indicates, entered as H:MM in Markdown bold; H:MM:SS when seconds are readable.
**3:13**
